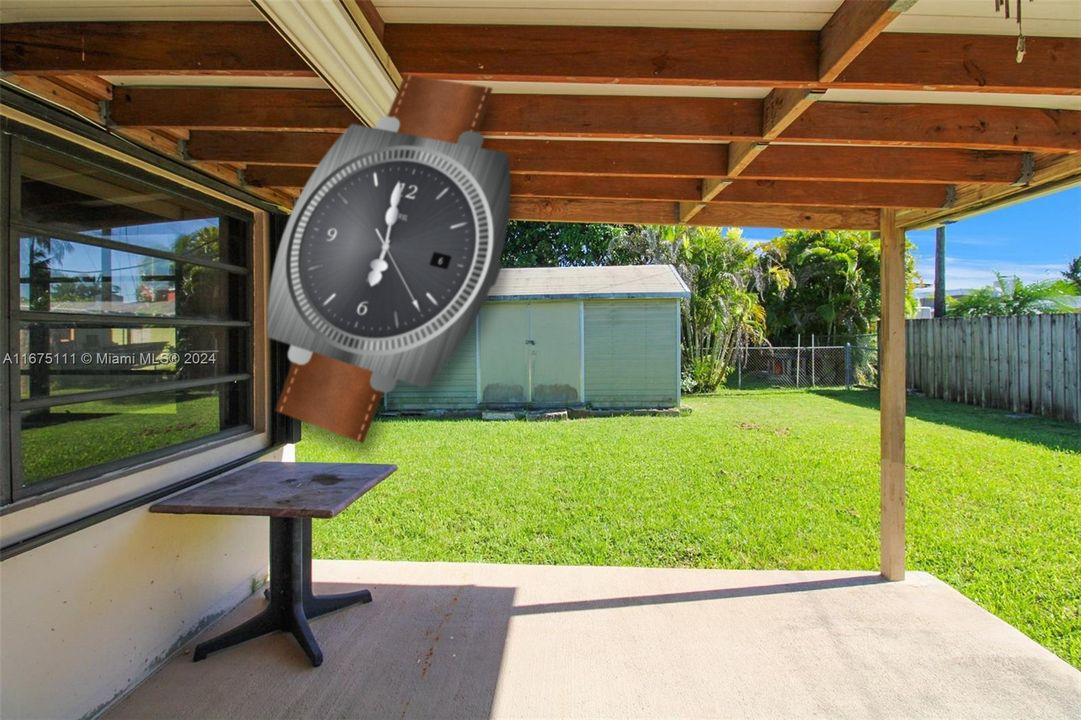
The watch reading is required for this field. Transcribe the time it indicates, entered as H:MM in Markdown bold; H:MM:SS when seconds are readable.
**5:58:22**
